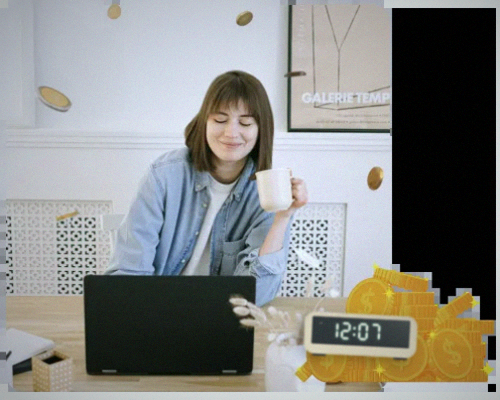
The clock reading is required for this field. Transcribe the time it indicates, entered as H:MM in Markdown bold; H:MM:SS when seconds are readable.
**12:07**
